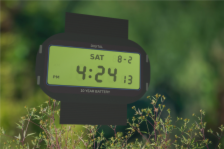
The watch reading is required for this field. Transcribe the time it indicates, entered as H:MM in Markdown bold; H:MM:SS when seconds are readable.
**4:24:13**
